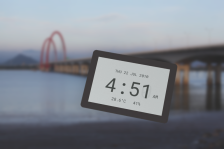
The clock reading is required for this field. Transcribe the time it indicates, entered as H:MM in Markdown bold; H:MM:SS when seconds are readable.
**4:51**
